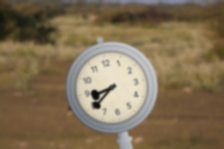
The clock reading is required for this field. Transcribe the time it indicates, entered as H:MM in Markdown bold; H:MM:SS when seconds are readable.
**8:39**
